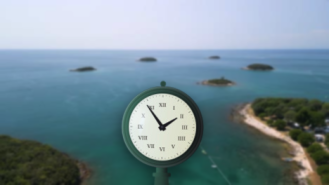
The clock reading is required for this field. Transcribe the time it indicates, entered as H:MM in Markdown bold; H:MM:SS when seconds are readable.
**1:54**
